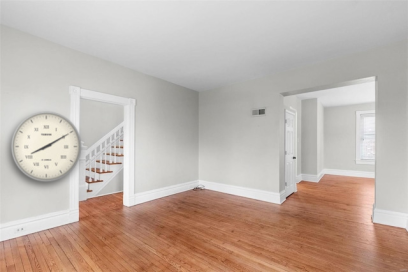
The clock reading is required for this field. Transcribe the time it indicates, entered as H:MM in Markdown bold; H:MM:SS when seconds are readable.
**8:10**
